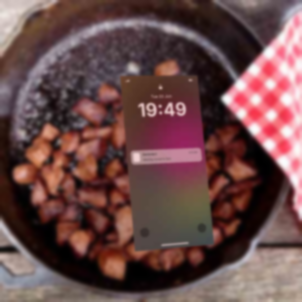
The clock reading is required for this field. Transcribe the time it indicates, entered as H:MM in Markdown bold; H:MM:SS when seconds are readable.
**19:49**
